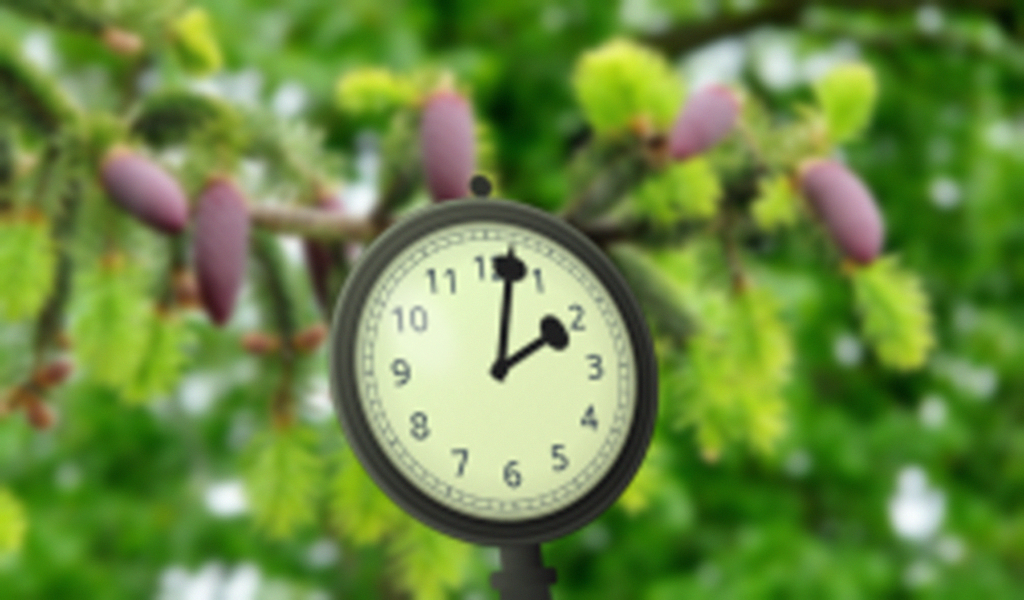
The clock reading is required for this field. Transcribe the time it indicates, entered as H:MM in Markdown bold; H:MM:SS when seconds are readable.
**2:02**
